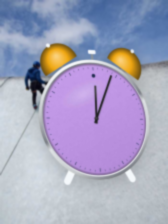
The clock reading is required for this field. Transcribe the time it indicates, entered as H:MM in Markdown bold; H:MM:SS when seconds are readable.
**12:04**
